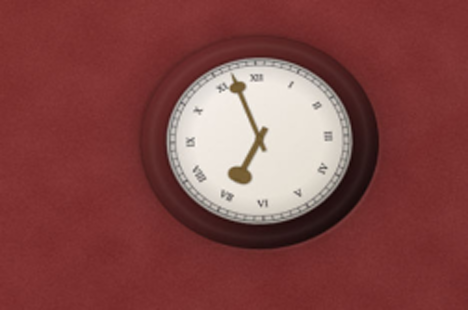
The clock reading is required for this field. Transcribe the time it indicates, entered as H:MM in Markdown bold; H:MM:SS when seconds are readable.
**6:57**
